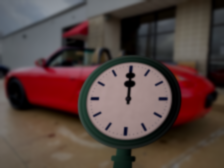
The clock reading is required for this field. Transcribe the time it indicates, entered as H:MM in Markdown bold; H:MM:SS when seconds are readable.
**12:00**
